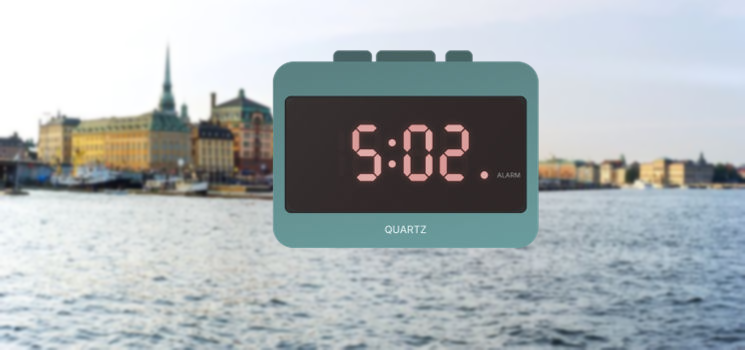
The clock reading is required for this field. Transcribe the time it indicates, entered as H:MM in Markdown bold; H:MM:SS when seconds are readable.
**5:02**
